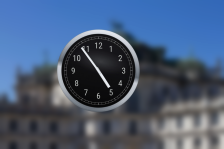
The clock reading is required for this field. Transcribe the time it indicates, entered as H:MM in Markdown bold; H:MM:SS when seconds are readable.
**4:54**
